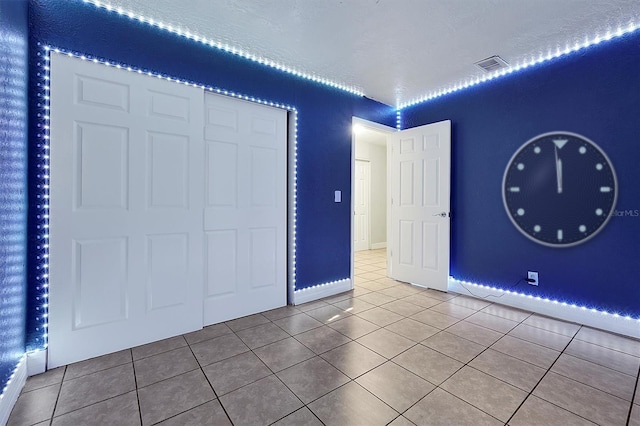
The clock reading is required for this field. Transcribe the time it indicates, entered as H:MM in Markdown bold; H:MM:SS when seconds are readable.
**11:59**
